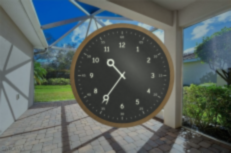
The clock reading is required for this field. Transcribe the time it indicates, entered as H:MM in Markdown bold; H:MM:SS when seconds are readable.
**10:36**
